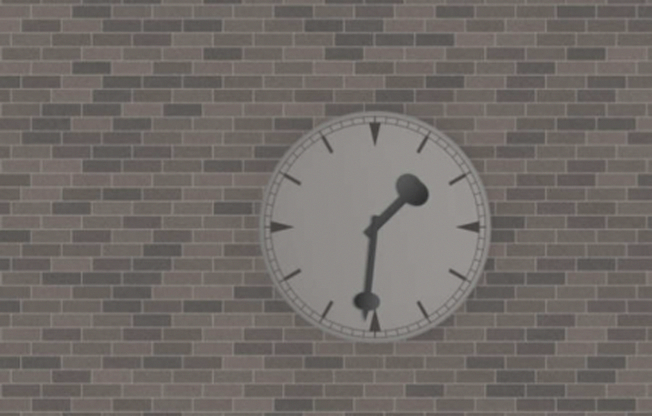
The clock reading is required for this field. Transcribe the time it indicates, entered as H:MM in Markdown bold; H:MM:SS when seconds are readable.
**1:31**
